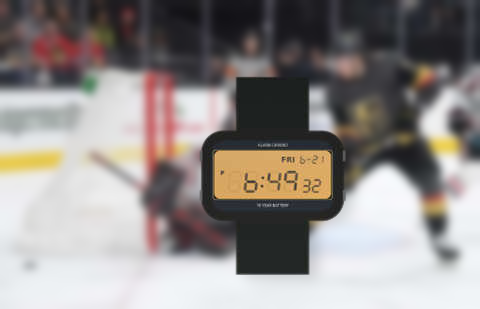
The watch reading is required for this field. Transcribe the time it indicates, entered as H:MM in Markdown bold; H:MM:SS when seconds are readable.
**6:49:32**
